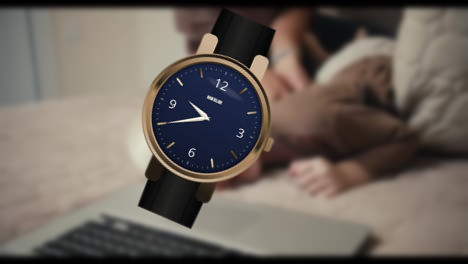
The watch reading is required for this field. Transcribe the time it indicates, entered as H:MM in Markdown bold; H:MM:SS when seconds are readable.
**9:40**
